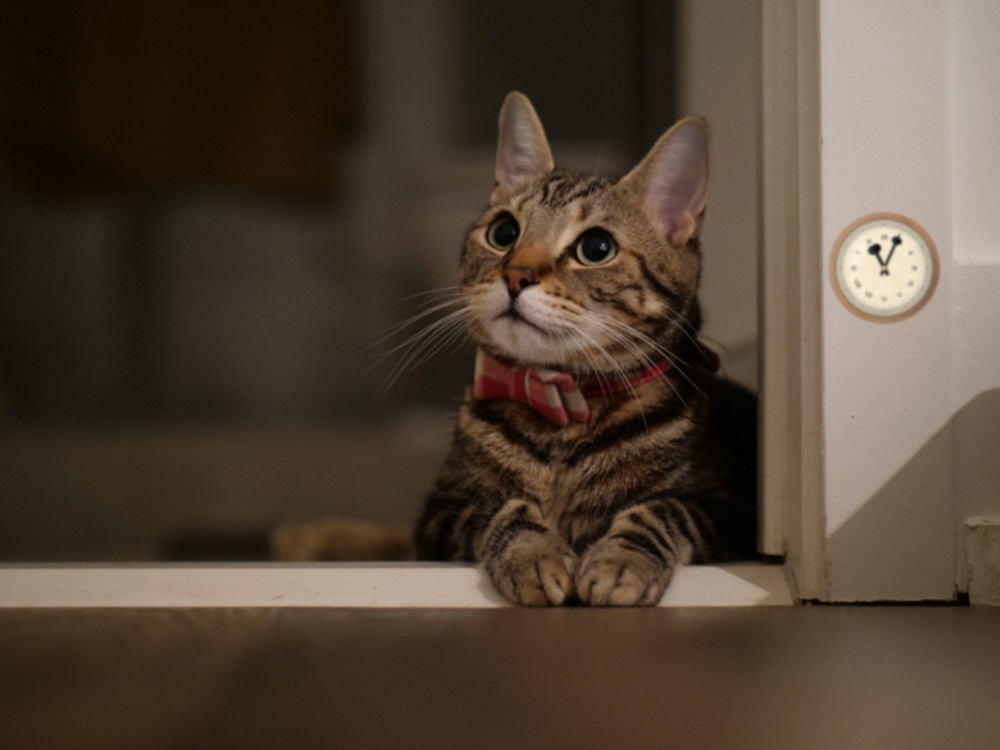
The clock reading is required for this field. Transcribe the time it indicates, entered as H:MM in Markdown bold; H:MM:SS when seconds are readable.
**11:04**
